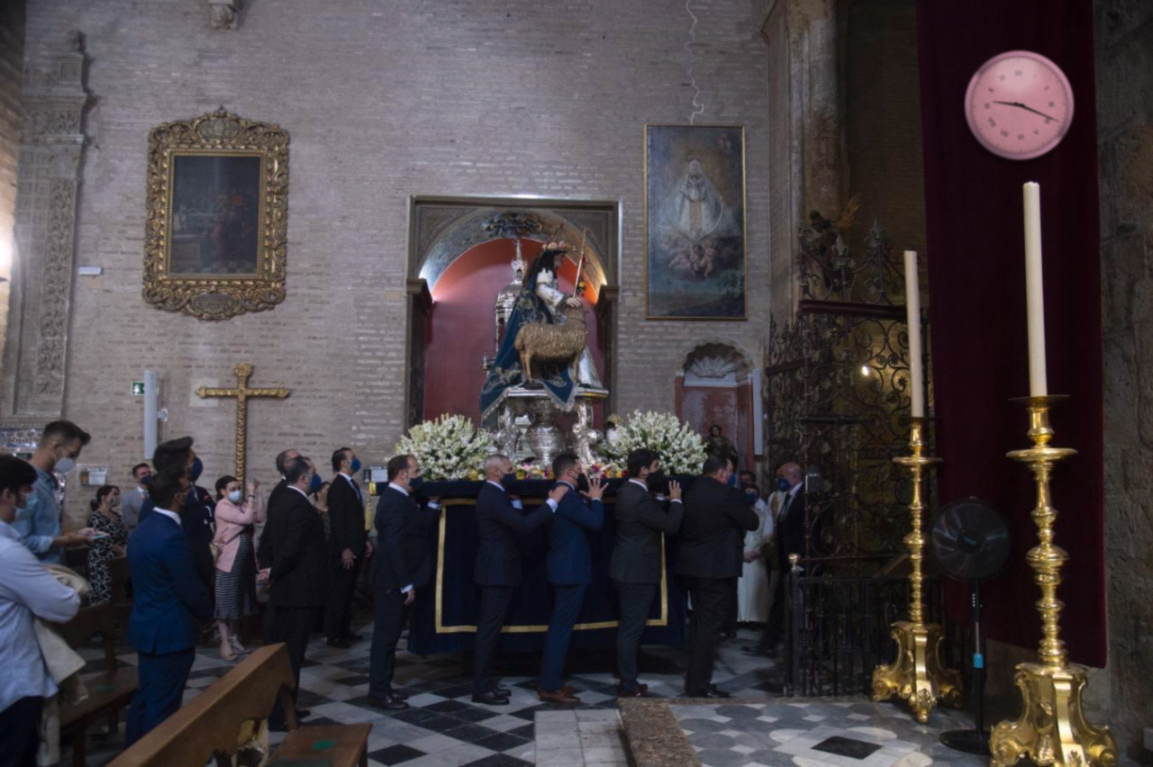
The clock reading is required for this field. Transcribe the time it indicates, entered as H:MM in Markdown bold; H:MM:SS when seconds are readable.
**9:19**
